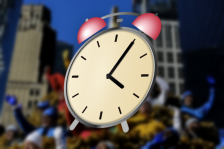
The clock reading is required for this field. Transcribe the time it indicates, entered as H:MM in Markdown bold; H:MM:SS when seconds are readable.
**4:05**
